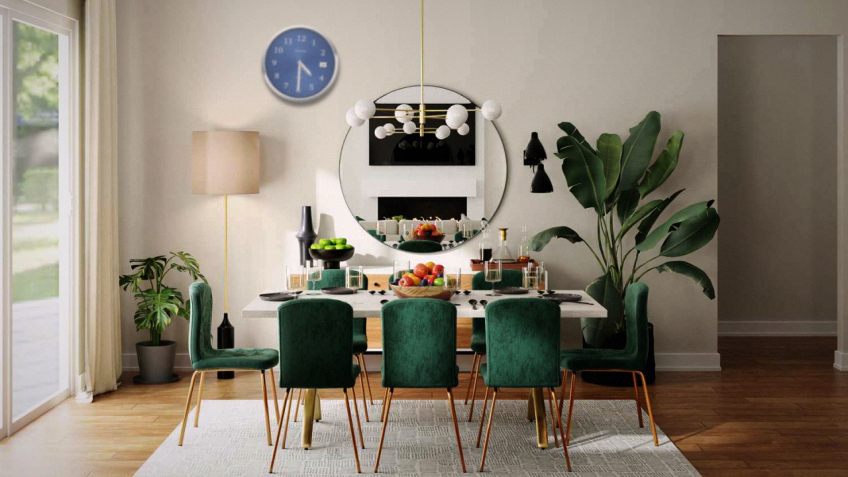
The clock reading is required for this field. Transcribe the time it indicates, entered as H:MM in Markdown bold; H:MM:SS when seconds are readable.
**4:30**
